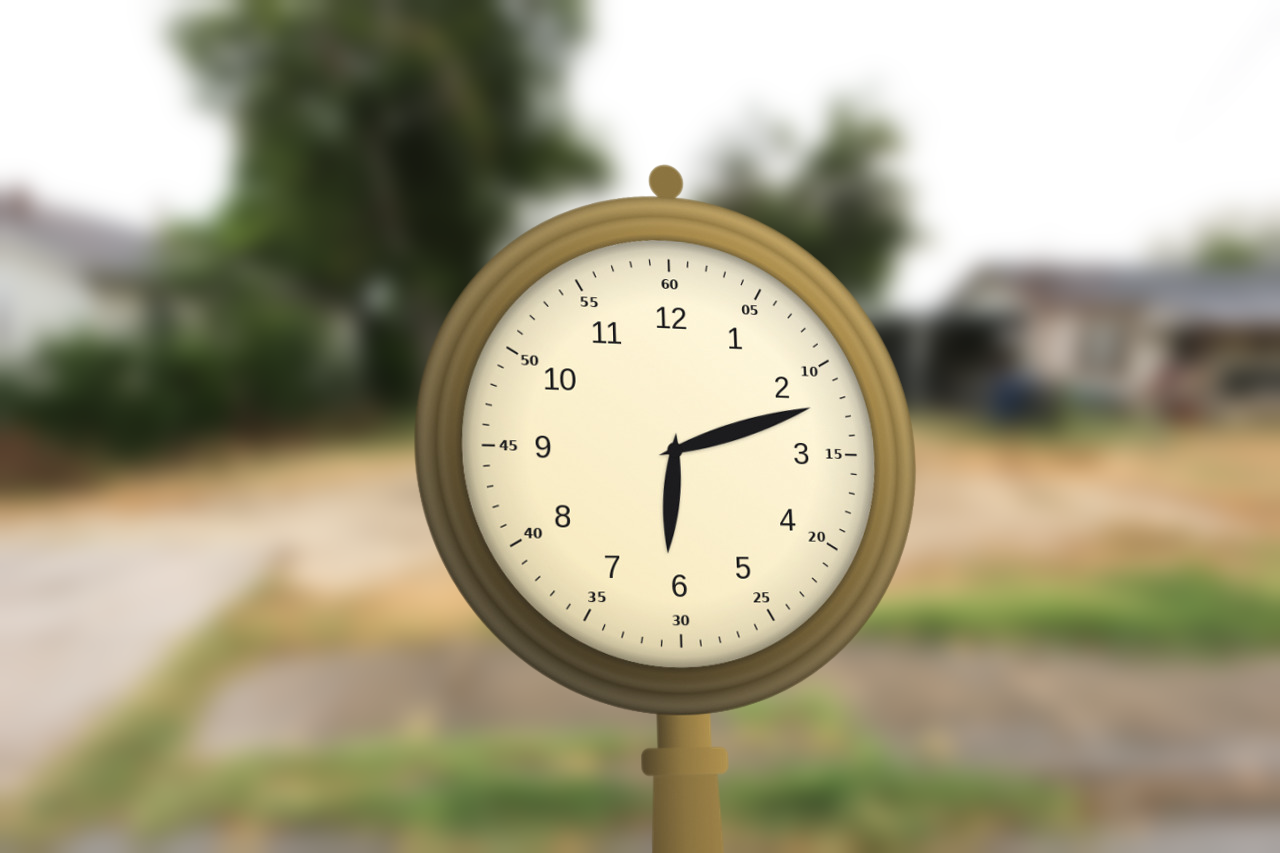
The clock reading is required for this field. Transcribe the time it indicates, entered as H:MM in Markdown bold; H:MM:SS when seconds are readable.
**6:12**
